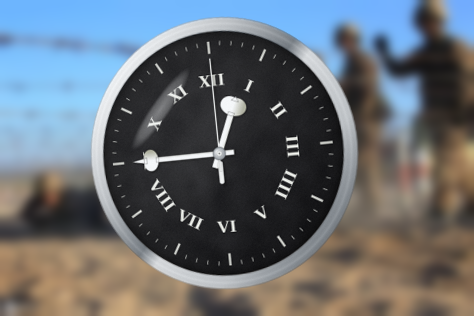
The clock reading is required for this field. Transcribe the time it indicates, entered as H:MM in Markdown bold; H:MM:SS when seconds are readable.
**12:45:00**
